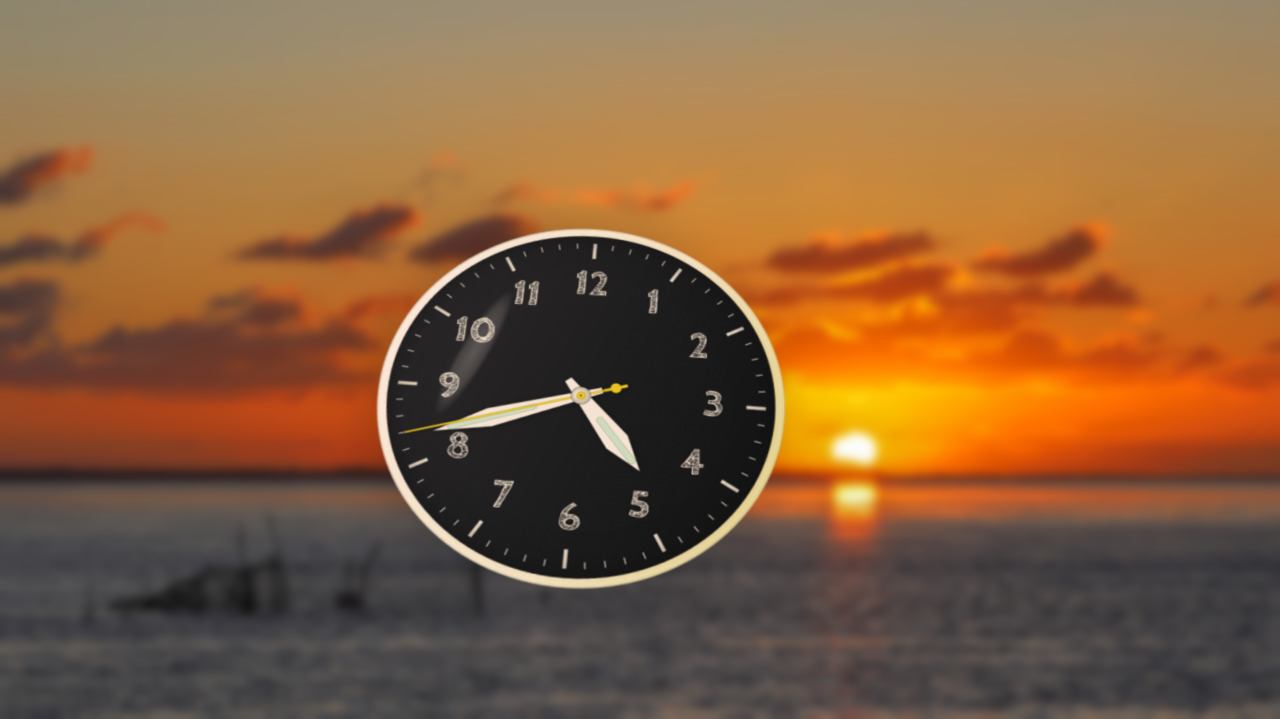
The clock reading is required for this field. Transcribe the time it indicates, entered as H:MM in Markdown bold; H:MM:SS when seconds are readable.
**4:41:42**
